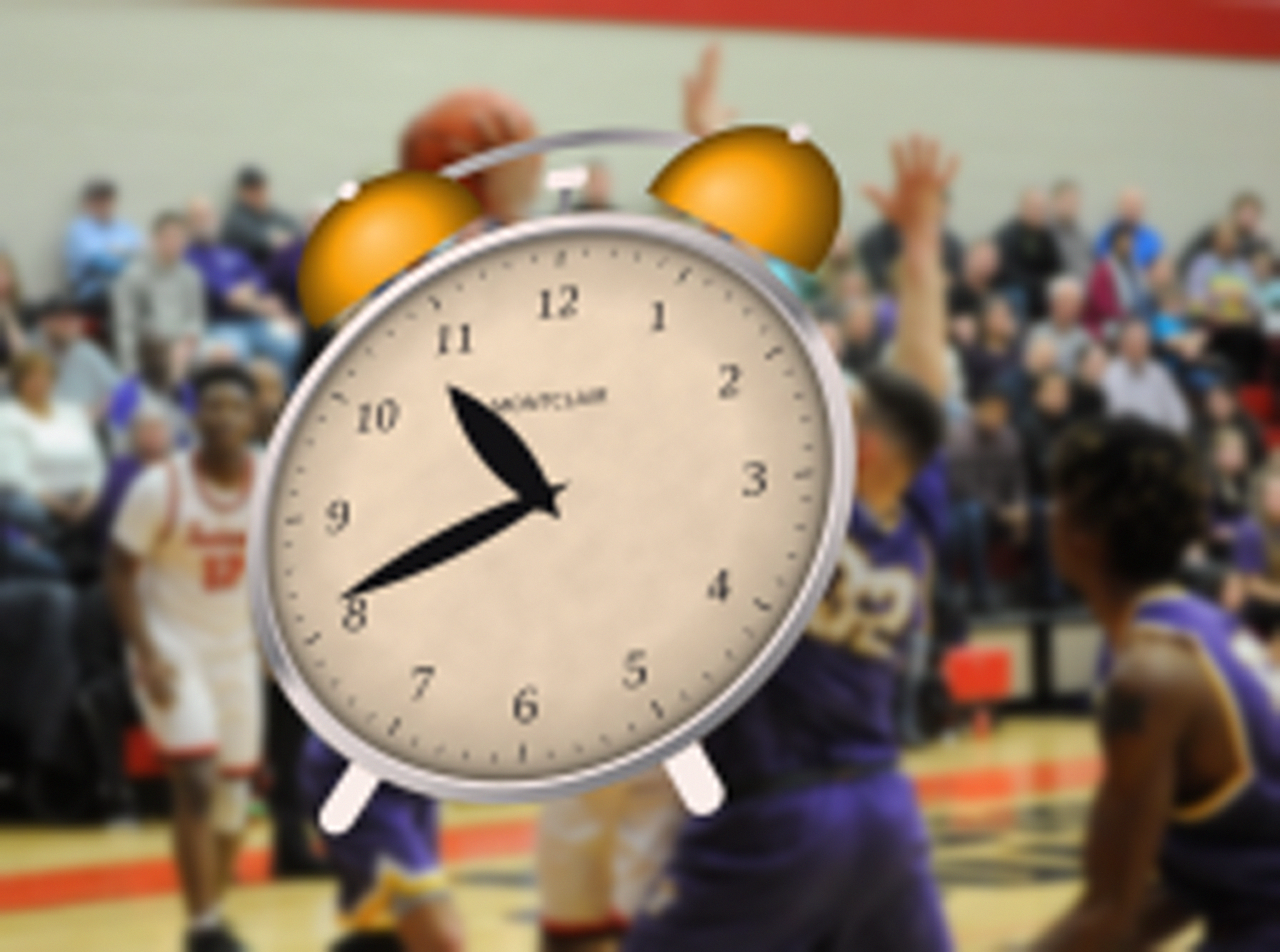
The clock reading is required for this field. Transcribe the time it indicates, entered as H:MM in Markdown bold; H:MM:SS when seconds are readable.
**10:41**
